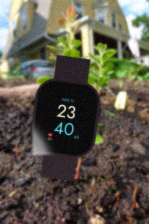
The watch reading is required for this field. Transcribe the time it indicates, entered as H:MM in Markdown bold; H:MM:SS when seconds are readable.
**23:40**
